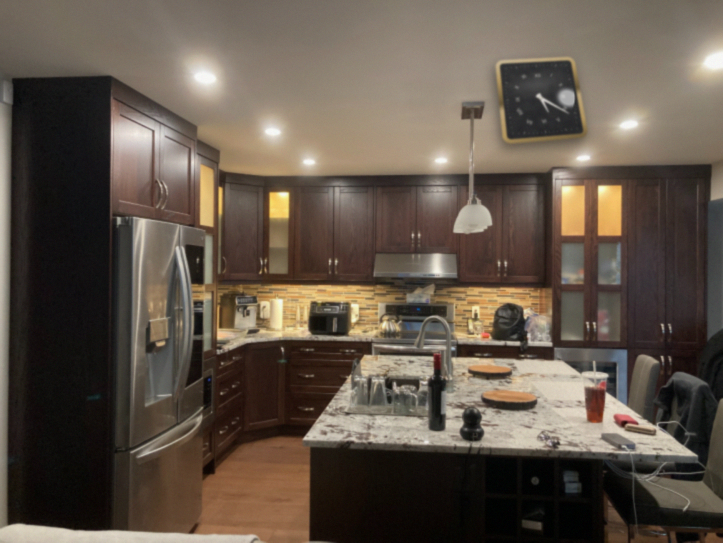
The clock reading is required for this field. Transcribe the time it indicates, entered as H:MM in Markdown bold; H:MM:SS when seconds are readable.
**5:21**
